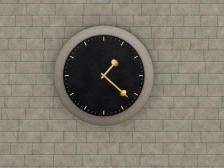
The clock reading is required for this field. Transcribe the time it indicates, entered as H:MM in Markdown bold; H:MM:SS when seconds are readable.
**1:22**
